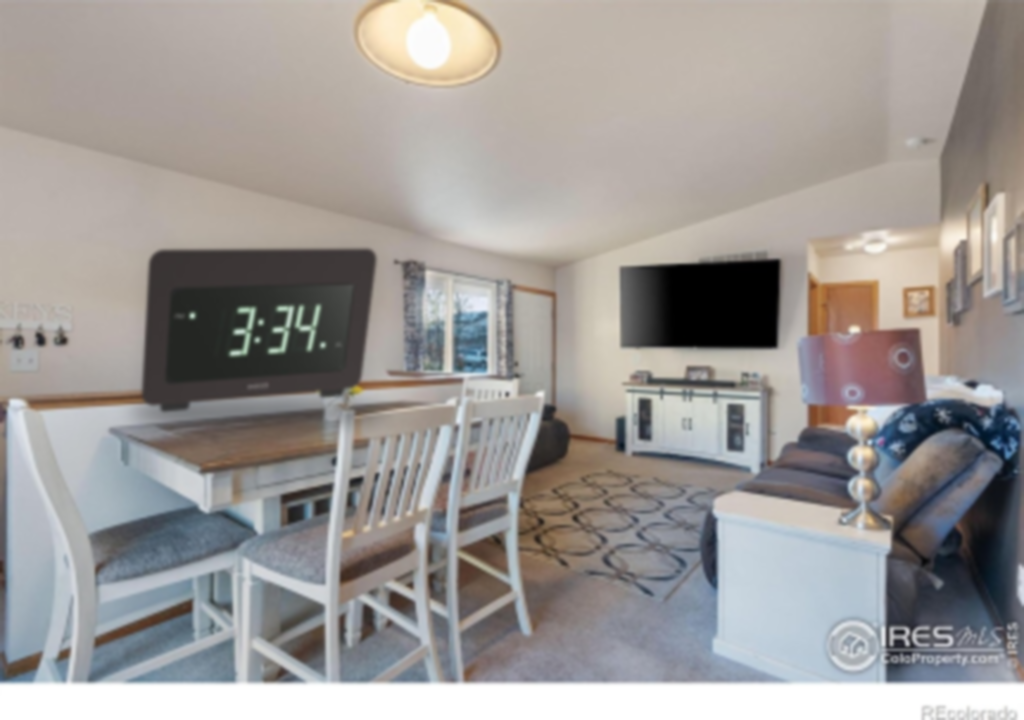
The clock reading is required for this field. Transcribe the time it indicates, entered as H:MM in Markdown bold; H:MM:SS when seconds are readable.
**3:34**
